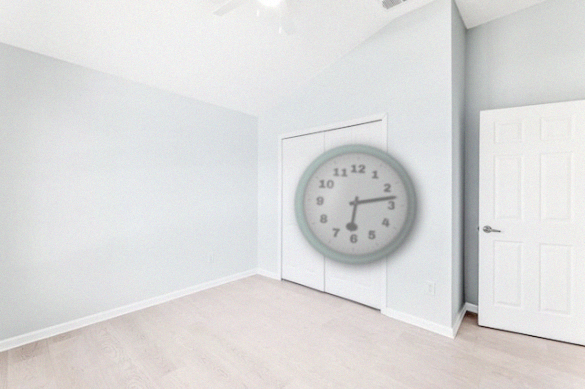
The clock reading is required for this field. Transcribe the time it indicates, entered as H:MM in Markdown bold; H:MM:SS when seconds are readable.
**6:13**
